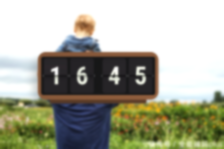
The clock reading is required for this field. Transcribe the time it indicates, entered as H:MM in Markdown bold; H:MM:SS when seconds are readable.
**16:45**
